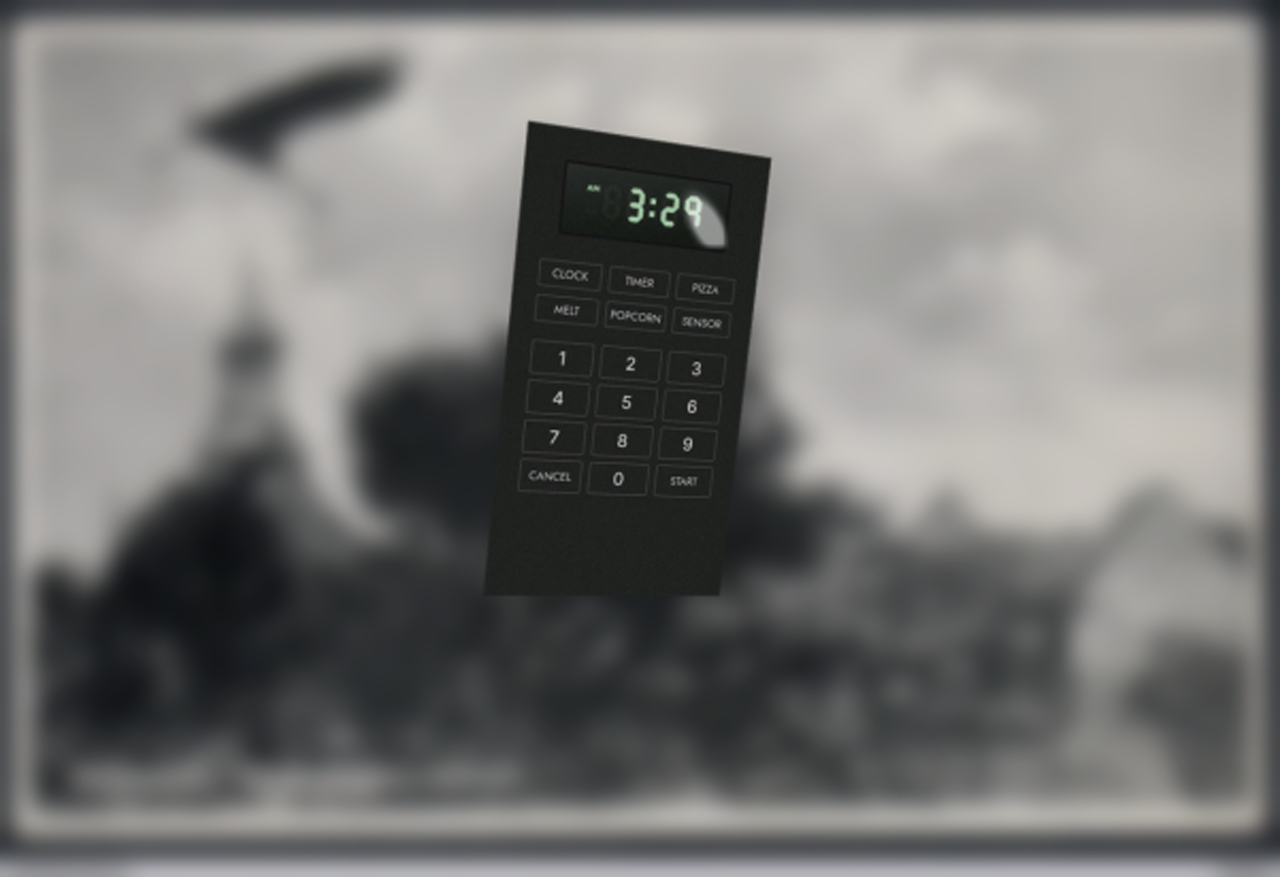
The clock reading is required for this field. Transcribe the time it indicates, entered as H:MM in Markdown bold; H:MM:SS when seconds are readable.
**3:29**
